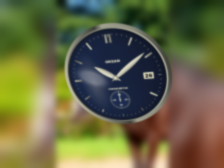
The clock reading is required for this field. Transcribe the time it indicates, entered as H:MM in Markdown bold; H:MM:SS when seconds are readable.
**10:09**
